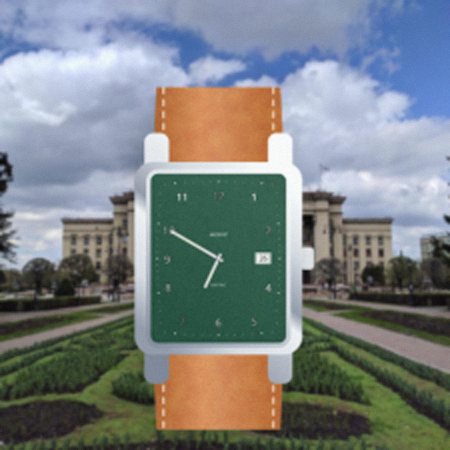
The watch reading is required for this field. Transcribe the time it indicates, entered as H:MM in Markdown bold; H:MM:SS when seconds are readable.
**6:50**
